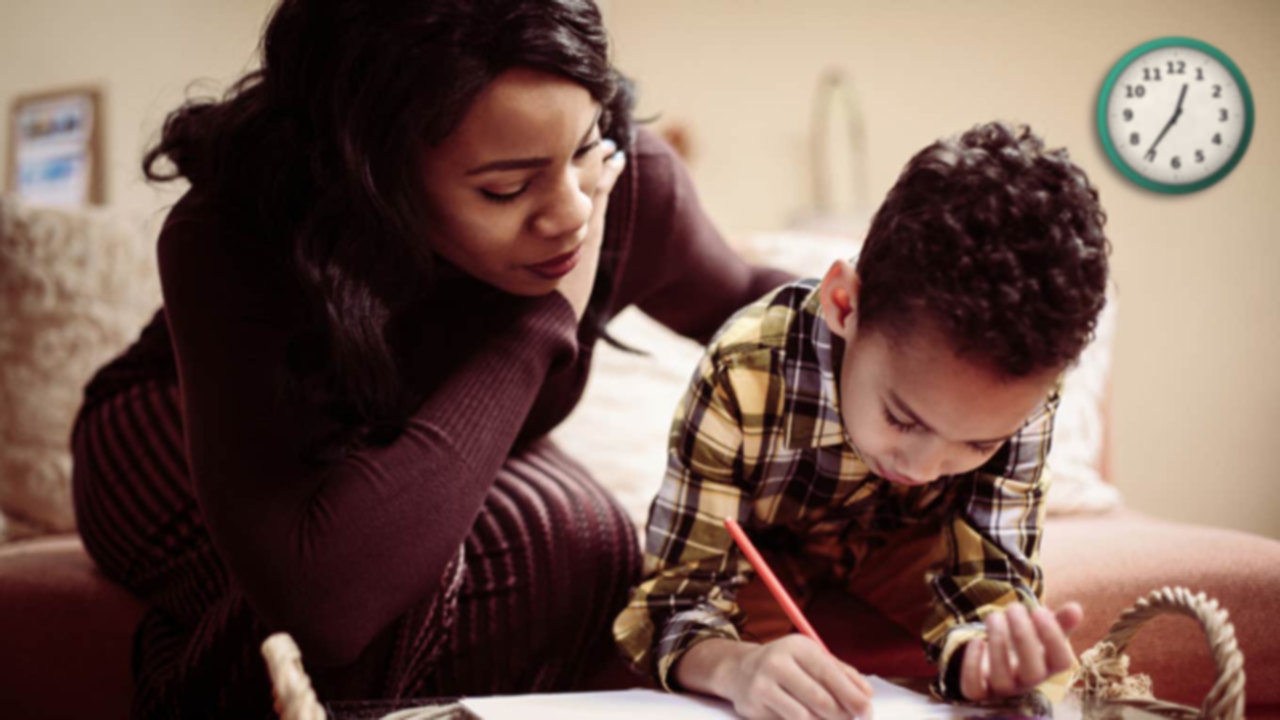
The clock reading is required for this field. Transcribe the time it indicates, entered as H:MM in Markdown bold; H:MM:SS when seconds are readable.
**12:36**
